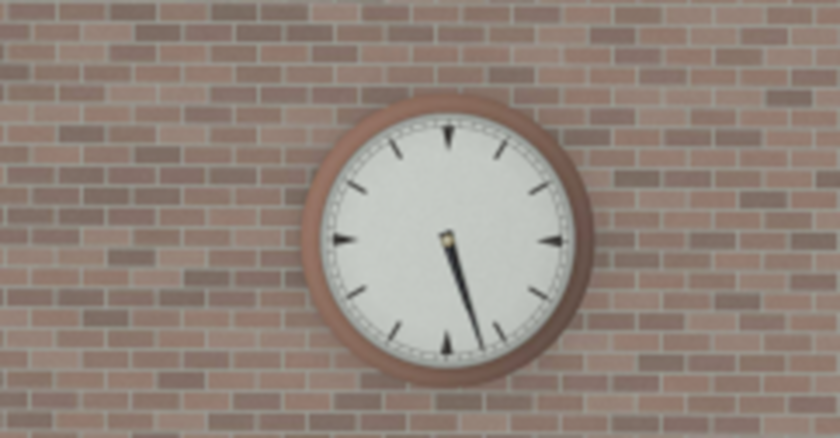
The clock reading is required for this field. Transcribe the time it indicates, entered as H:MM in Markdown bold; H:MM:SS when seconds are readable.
**5:27**
